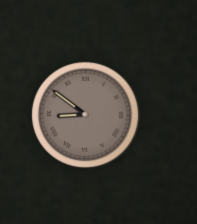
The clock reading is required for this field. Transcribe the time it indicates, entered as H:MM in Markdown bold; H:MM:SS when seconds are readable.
**8:51**
